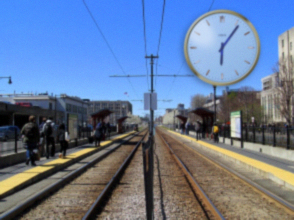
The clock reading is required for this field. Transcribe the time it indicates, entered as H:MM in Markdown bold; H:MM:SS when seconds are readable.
**6:06**
